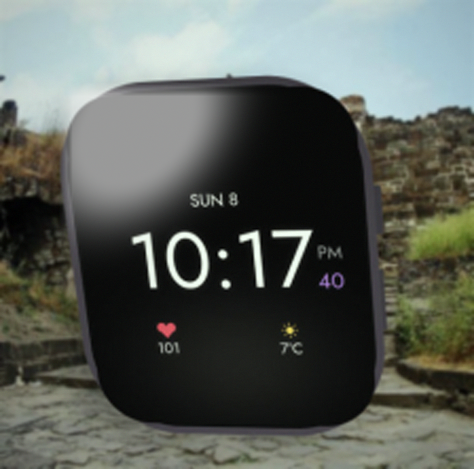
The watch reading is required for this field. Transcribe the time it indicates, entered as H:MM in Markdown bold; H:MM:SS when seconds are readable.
**10:17:40**
